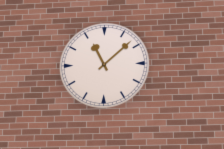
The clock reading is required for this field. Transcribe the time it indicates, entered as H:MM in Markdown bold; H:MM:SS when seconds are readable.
**11:08**
